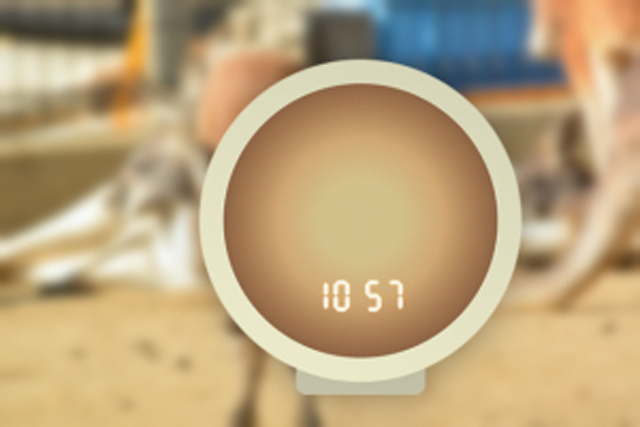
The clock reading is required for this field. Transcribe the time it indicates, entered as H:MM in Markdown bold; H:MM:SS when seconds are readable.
**10:57**
